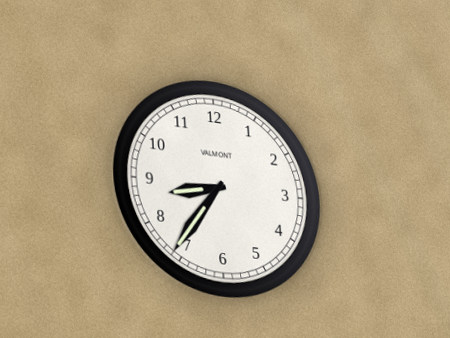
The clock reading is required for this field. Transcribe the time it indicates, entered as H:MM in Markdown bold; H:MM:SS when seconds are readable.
**8:36**
